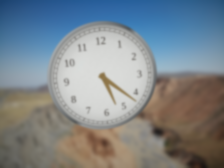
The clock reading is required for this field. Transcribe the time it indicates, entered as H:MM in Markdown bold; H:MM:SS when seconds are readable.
**5:22**
